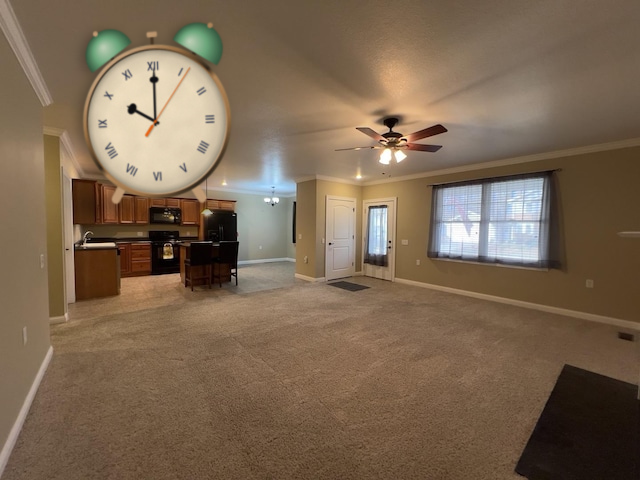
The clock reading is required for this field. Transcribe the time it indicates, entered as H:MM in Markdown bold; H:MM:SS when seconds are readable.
**10:00:06**
